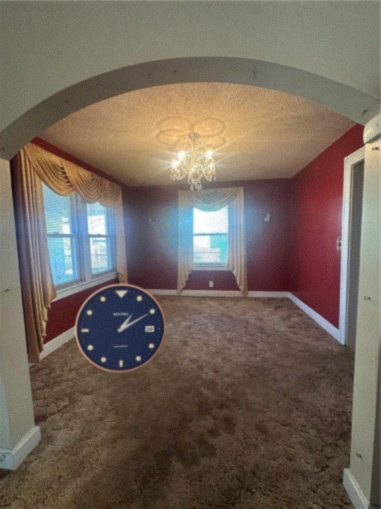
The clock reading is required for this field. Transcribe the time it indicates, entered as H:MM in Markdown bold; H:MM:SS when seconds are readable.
**1:10**
